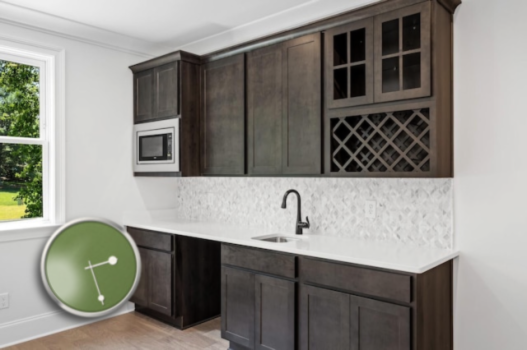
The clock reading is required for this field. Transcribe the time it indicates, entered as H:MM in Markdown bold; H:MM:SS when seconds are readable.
**2:27**
